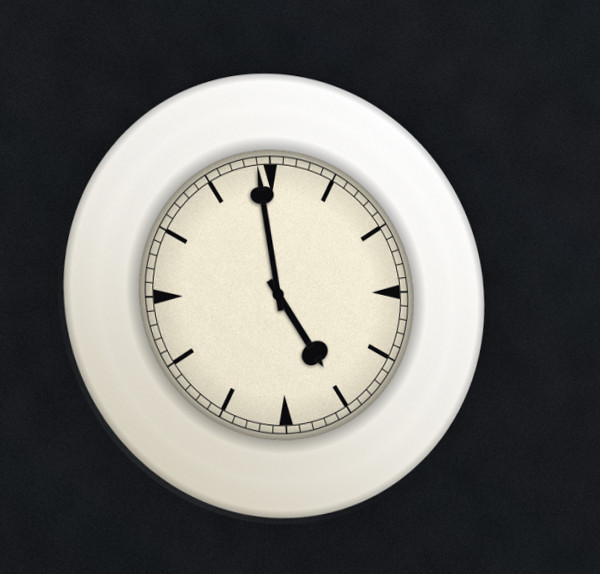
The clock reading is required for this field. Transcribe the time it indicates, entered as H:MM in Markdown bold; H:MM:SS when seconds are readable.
**4:59**
